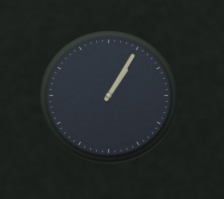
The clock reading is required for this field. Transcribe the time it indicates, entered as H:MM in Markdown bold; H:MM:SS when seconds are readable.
**1:05**
